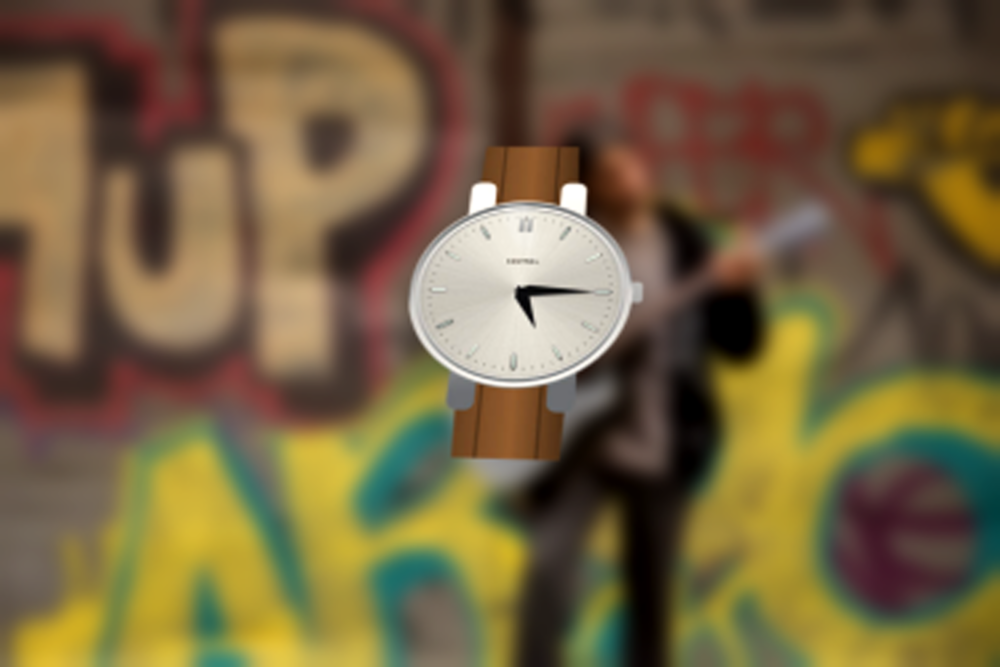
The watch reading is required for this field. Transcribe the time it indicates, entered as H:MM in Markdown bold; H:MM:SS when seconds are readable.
**5:15**
